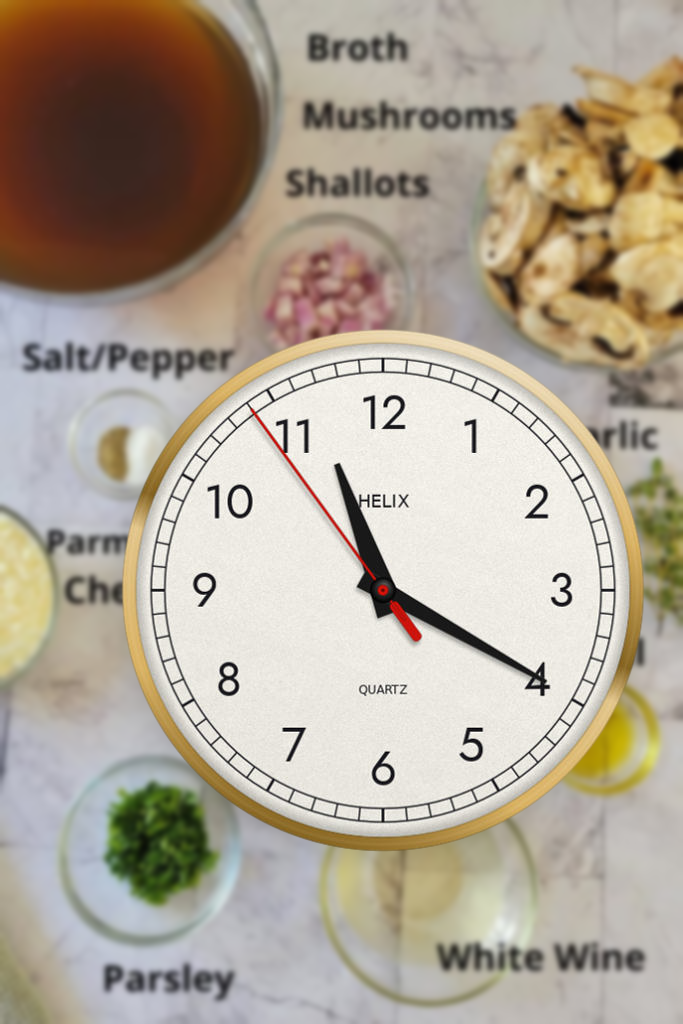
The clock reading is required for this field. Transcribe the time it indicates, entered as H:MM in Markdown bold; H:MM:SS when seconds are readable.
**11:19:54**
